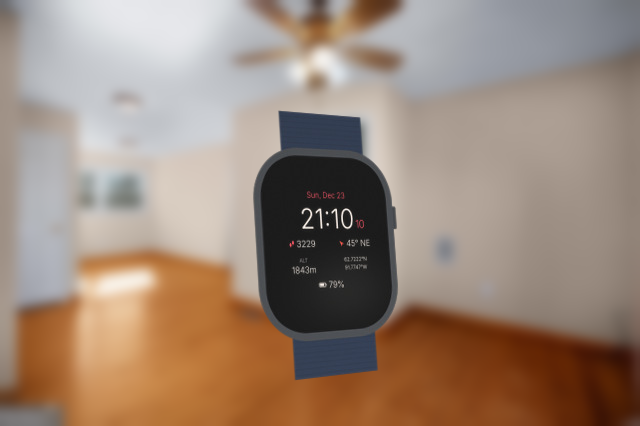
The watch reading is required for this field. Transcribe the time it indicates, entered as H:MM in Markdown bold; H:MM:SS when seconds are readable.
**21:10:10**
